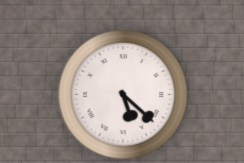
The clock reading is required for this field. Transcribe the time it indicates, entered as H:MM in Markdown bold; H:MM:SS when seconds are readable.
**5:22**
